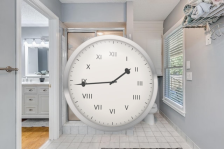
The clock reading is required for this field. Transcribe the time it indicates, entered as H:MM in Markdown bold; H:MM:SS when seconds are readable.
**1:44**
